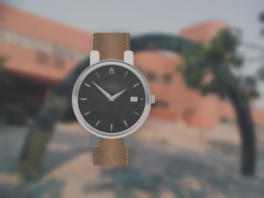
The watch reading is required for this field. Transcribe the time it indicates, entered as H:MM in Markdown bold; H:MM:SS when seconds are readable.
**1:52**
